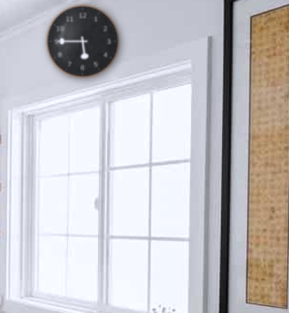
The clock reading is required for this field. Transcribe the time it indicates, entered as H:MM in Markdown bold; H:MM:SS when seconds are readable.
**5:45**
